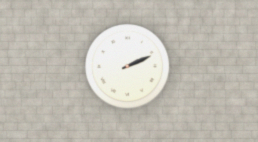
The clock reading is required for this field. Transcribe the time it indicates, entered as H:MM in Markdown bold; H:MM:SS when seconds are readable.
**2:11**
